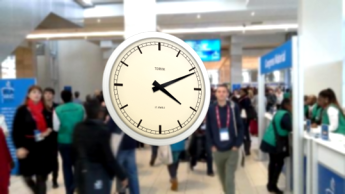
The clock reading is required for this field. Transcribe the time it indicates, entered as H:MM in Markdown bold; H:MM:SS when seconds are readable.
**4:11**
